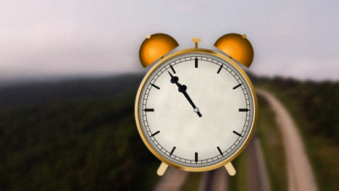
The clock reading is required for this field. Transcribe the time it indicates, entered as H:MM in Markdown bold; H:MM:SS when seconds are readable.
**10:54**
